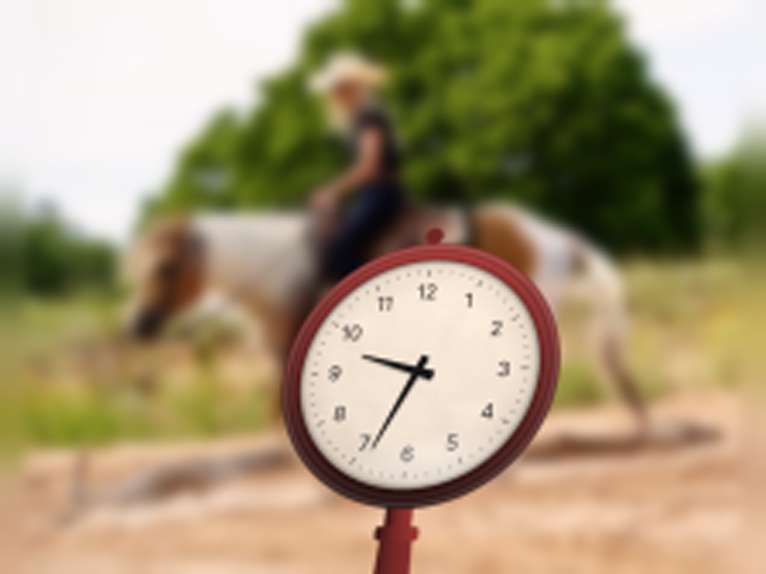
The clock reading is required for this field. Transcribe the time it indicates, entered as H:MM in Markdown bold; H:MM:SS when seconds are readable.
**9:34**
